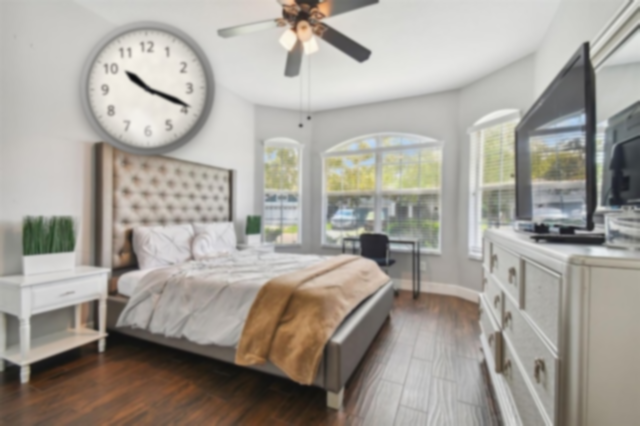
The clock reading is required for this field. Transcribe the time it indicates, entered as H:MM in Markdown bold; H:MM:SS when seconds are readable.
**10:19**
